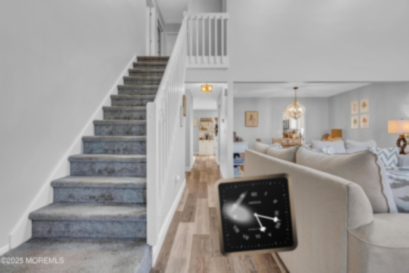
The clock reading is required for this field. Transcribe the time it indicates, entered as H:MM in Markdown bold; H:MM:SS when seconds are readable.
**5:18**
